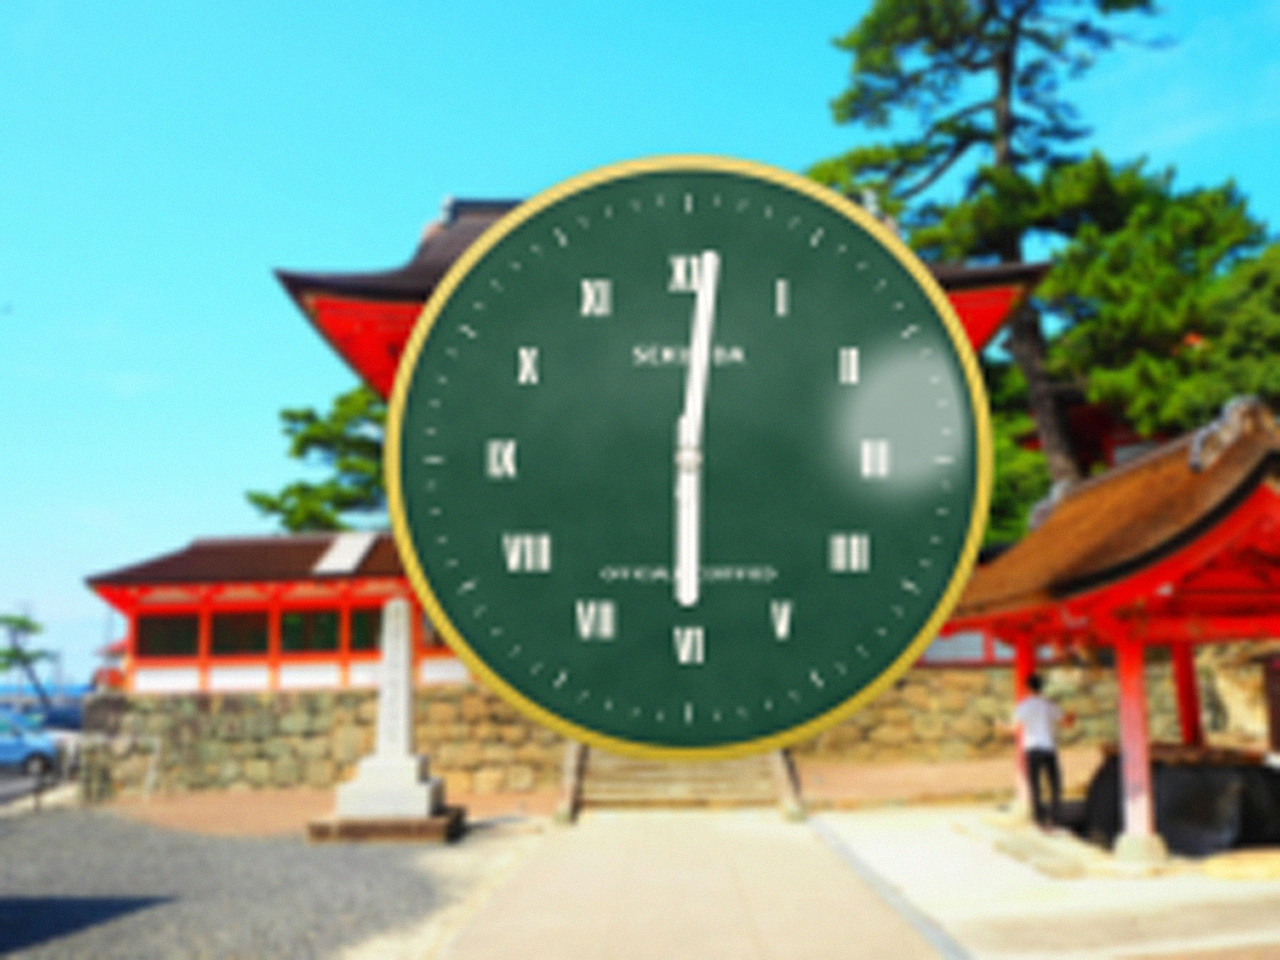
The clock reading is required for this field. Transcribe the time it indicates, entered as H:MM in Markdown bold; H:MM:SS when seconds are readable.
**6:01**
